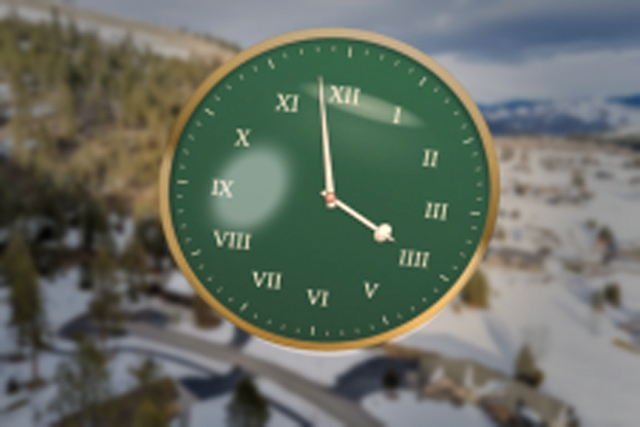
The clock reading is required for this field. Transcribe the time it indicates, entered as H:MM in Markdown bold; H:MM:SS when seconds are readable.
**3:58**
